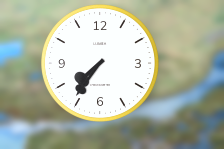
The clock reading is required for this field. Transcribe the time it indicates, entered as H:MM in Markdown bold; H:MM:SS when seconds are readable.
**7:36**
